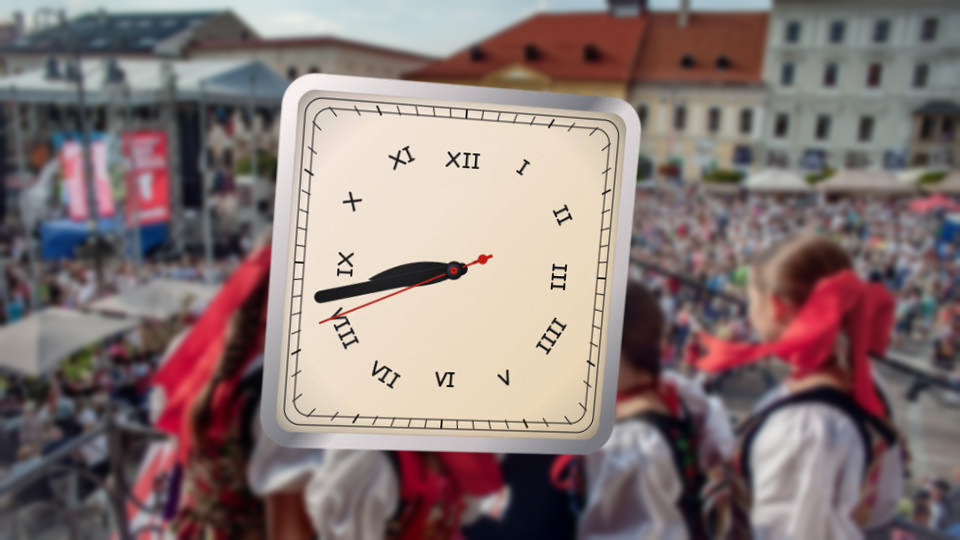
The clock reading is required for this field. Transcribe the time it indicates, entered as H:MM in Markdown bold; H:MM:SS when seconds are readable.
**8:42:41**
